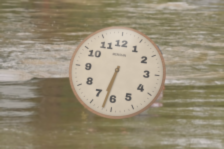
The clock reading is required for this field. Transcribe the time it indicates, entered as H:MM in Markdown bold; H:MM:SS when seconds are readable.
**6:32**
